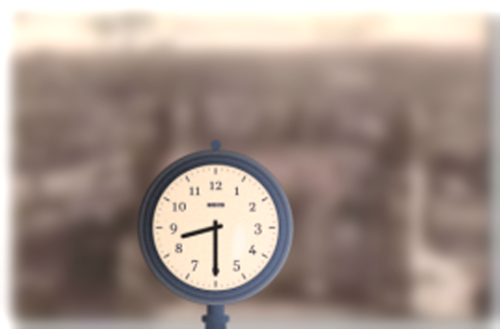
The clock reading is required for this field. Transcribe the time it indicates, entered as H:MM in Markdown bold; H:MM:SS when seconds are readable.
**8:30**
